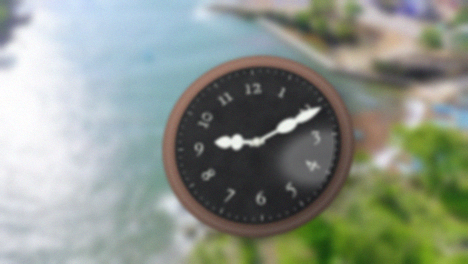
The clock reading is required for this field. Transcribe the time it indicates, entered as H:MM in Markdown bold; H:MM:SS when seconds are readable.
**9:11**
